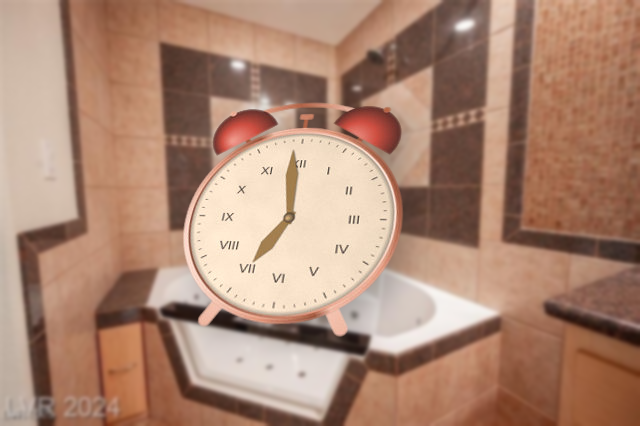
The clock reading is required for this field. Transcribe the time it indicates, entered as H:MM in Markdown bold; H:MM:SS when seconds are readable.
**6:59**
